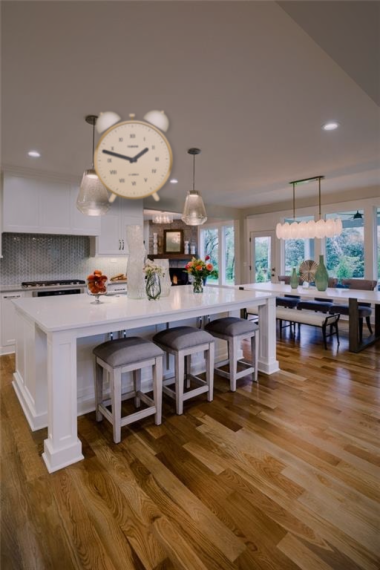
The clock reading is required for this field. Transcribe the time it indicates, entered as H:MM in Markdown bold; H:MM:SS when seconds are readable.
**1:48**
